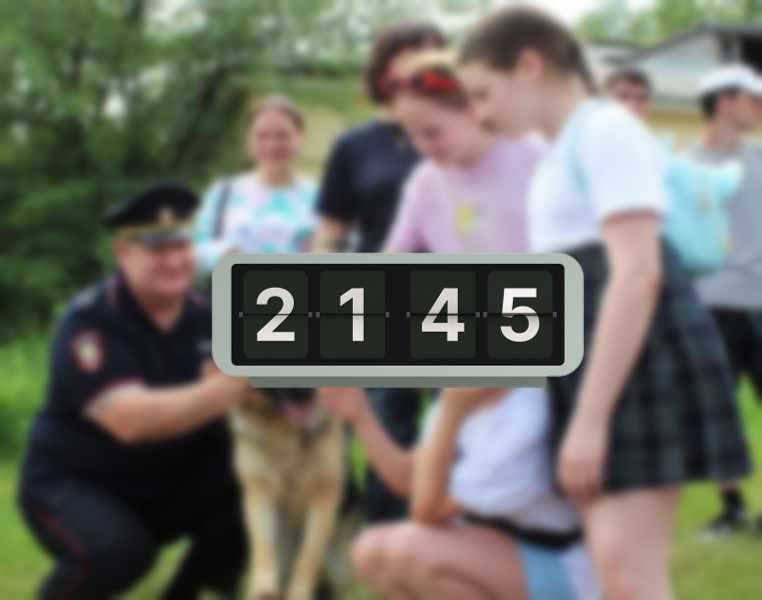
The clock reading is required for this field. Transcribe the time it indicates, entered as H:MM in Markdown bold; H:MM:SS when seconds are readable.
**21:45**
